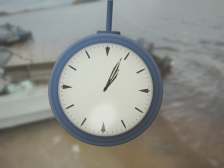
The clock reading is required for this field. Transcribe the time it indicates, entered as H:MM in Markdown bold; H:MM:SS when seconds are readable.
**1:04**
